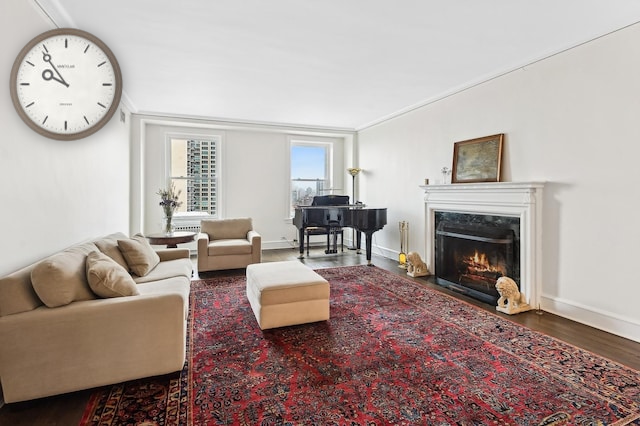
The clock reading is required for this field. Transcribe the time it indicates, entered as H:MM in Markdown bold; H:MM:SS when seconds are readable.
**9:54**
